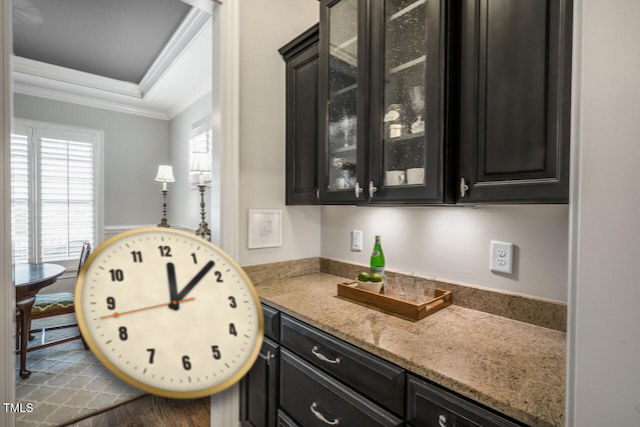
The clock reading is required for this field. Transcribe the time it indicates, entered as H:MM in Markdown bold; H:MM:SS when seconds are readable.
**12:07:43**
